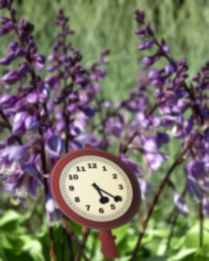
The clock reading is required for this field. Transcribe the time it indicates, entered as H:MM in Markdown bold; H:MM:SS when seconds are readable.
**5:21**
